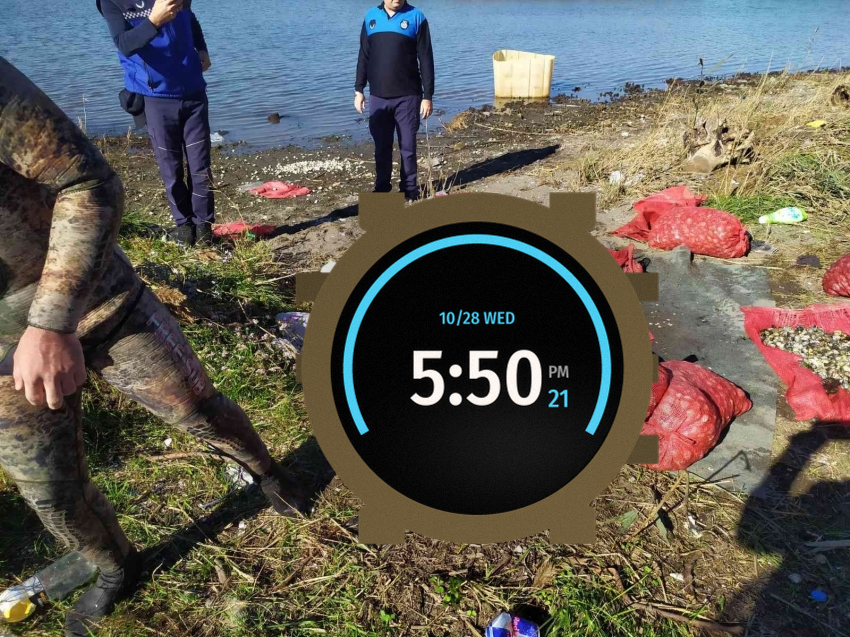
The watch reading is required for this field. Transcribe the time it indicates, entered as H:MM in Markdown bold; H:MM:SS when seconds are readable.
**5:50:21**
